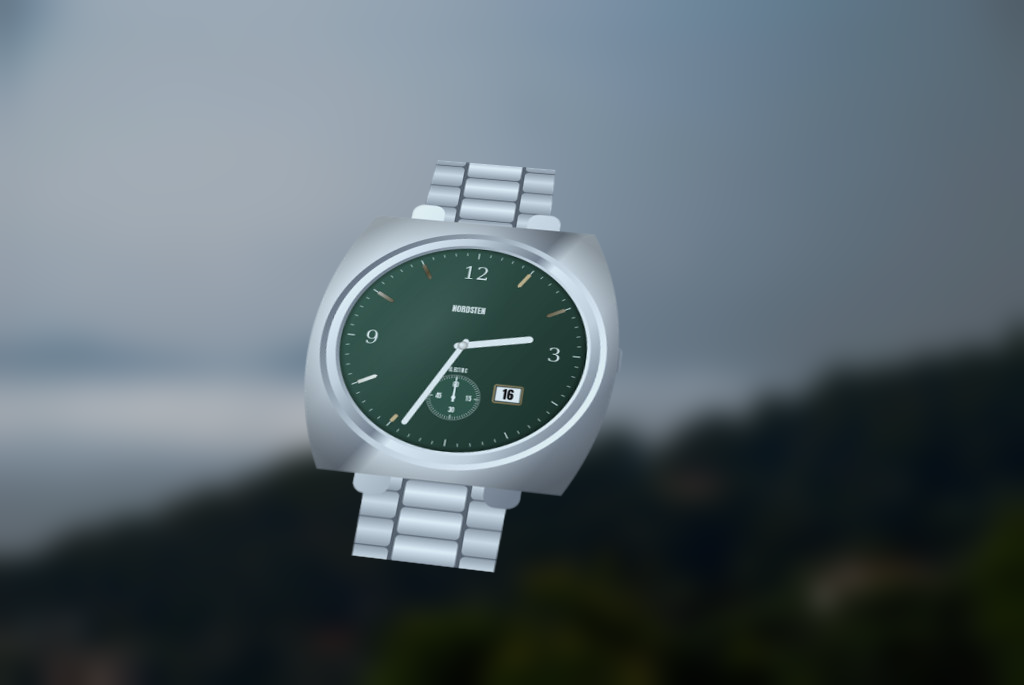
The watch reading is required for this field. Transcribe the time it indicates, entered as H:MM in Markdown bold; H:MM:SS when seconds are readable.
**2:34**
